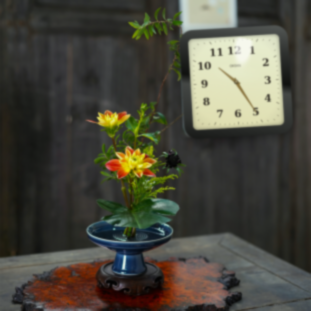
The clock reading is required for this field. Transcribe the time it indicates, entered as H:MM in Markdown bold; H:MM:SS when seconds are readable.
**10:25**
